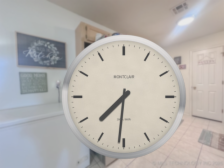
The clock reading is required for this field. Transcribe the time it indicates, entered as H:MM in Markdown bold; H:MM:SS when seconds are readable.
**7:31**
